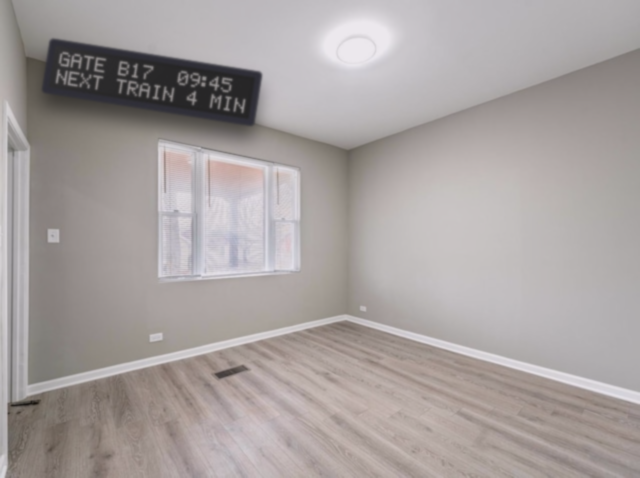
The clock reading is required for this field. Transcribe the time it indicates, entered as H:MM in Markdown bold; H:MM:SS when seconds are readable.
**9:45**
